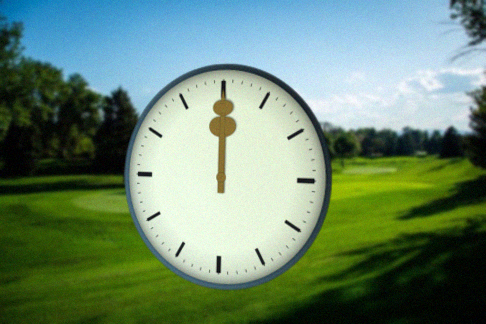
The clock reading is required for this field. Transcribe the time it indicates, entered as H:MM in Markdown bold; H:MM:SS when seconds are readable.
**12:00**
